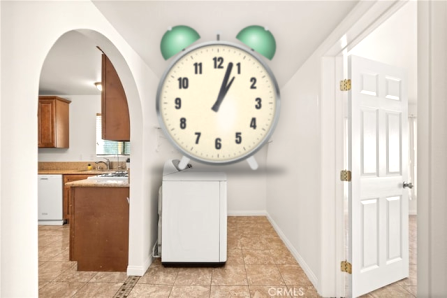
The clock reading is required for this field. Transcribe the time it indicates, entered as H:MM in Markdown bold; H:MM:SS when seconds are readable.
**1:03**
